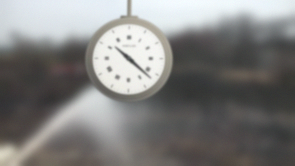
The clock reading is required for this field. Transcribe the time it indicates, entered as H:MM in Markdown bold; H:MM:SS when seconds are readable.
**10:22**
